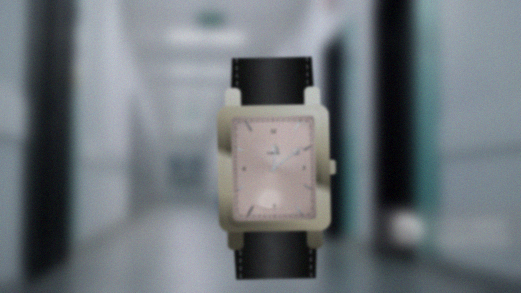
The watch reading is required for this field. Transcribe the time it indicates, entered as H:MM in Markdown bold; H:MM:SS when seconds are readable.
**12:09**
